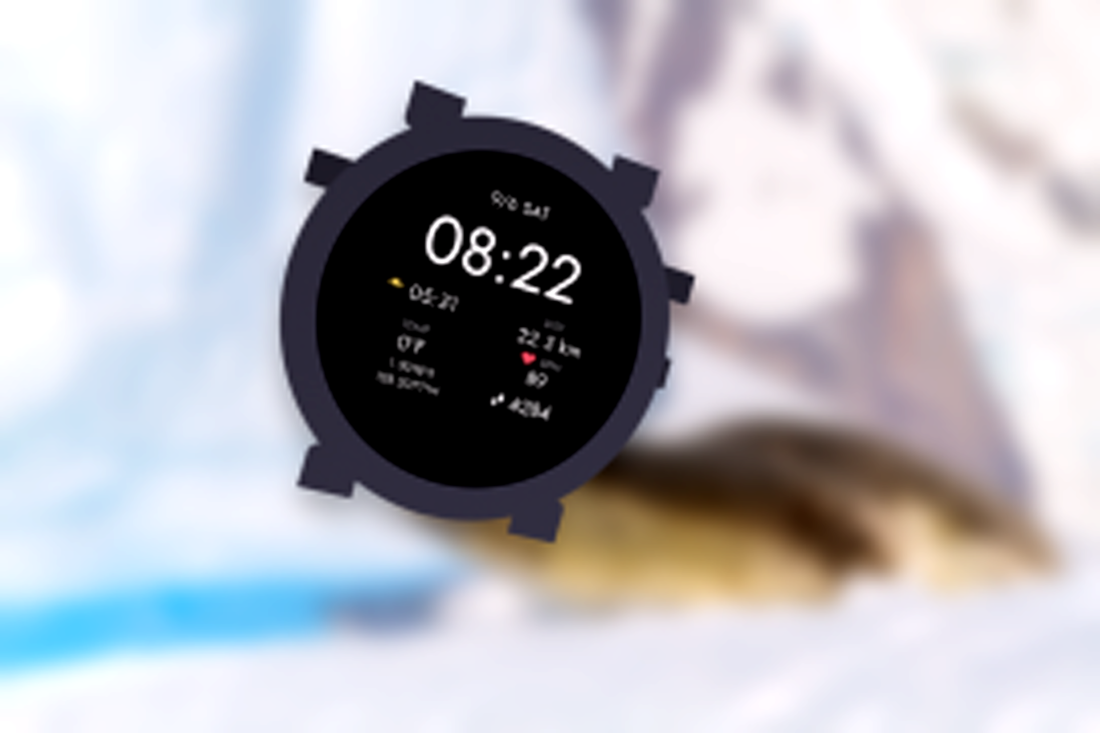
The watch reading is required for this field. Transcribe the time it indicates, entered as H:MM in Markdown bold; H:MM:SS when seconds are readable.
**8:22**
